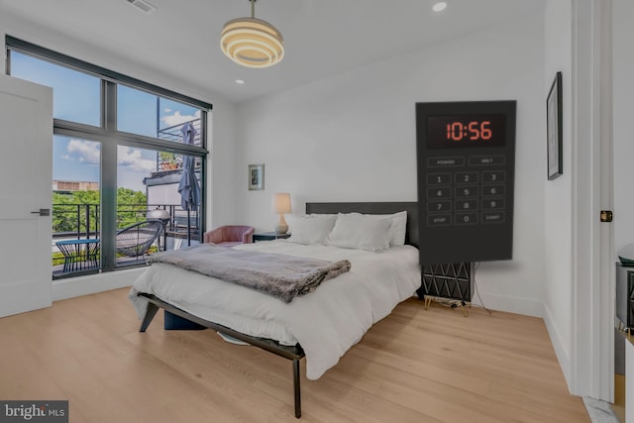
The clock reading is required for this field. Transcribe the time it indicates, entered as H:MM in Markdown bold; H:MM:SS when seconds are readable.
**10:56**
